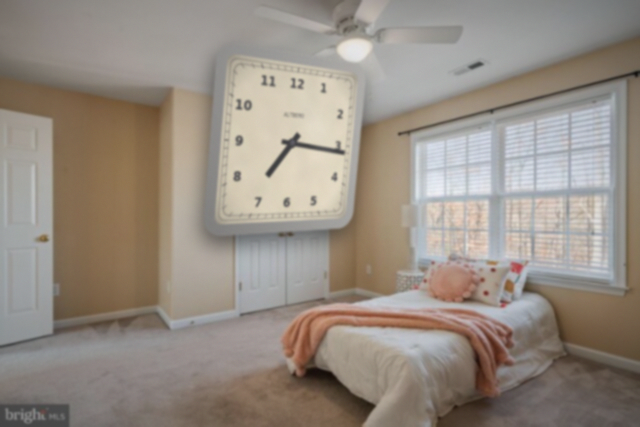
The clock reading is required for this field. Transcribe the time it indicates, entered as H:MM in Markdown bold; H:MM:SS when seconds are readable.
**7:16**
